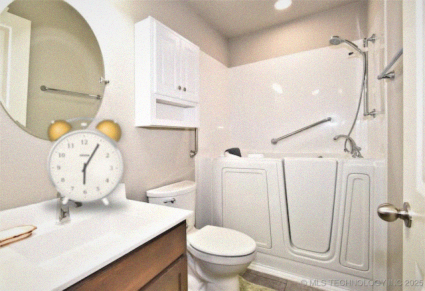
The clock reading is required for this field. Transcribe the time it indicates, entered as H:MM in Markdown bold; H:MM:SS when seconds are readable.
**6:05**
